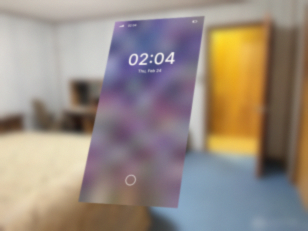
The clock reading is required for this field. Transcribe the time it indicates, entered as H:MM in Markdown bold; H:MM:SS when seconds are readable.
**2:04**
